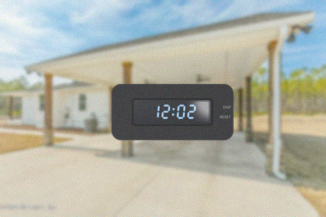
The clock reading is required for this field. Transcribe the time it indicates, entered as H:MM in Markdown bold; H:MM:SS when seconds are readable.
**12:02**
